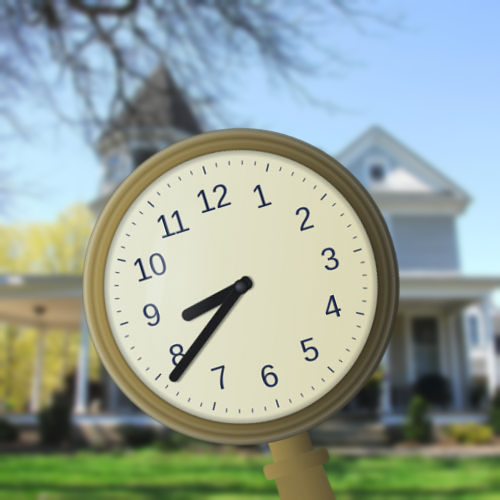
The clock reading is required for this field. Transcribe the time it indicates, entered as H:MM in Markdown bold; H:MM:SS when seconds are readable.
**8:39**
